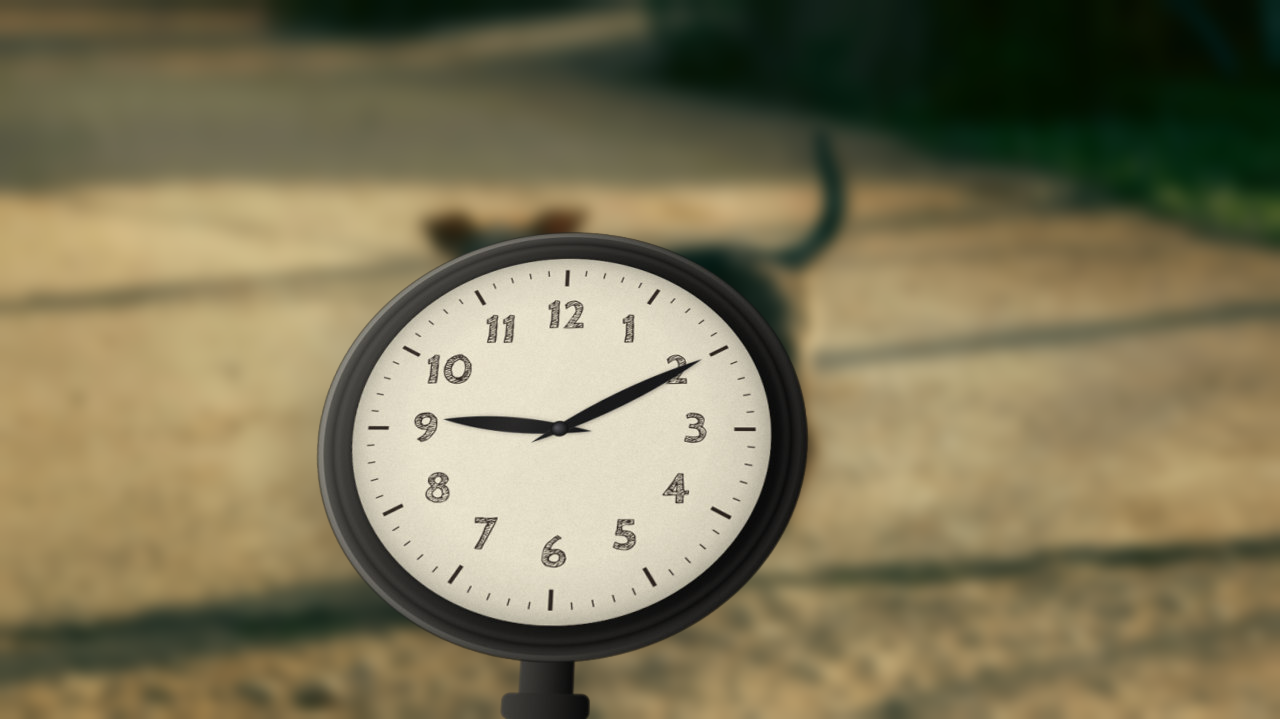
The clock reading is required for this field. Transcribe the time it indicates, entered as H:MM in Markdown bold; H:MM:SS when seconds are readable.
**9:10**
